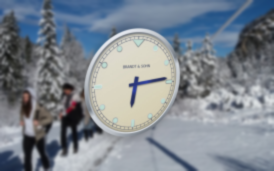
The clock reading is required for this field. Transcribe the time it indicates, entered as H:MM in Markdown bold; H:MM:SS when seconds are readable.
**6:14**
